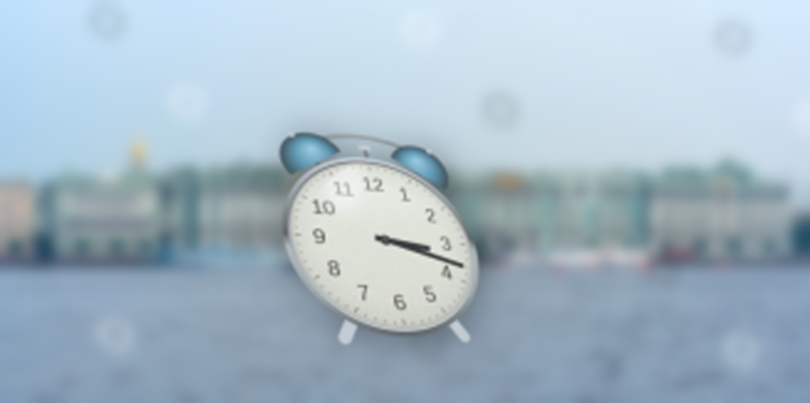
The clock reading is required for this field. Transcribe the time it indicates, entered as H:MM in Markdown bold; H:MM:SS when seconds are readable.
**3:18**
